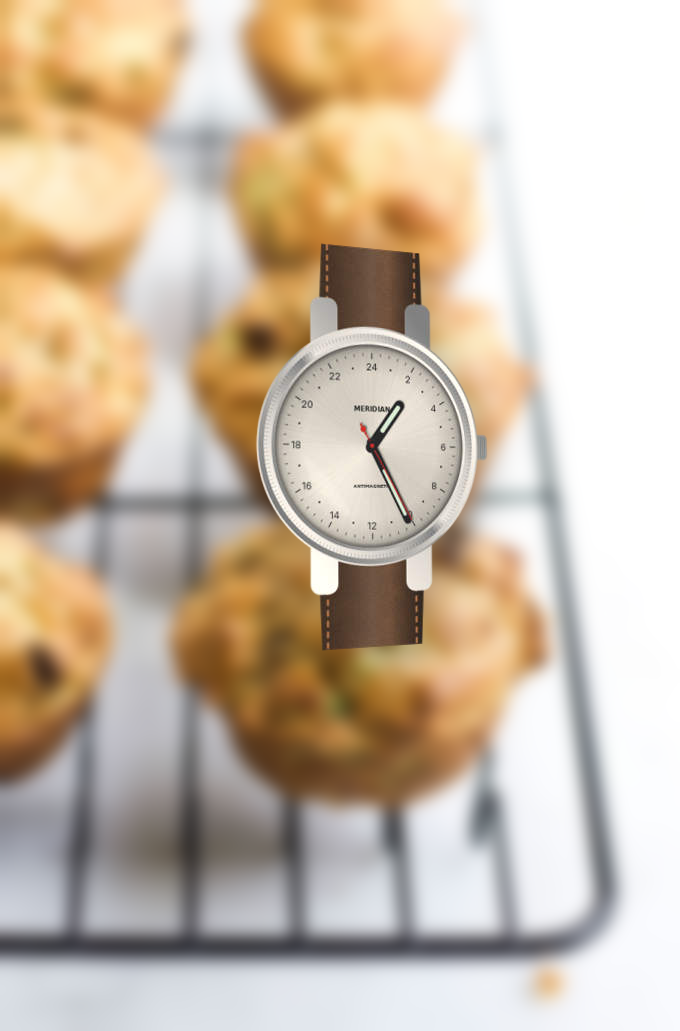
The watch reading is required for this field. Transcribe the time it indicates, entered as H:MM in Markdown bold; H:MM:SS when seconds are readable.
**2:25:25**
